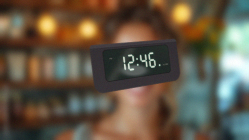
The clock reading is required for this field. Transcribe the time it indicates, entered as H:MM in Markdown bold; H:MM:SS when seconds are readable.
**12:46**
